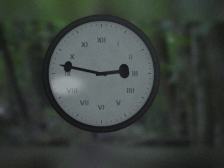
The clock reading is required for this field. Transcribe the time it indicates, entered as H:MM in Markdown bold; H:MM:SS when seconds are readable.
**2:47**
